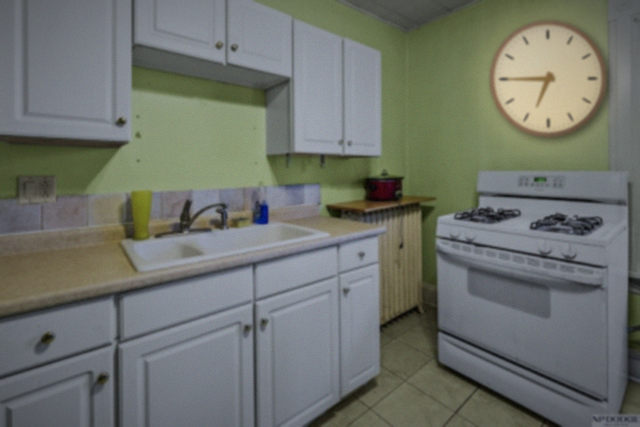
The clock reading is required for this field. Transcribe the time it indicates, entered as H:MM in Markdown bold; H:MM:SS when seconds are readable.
**6:45**
